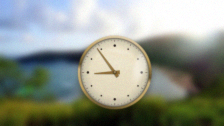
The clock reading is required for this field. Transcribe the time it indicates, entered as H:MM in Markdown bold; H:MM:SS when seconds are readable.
**8:54**
